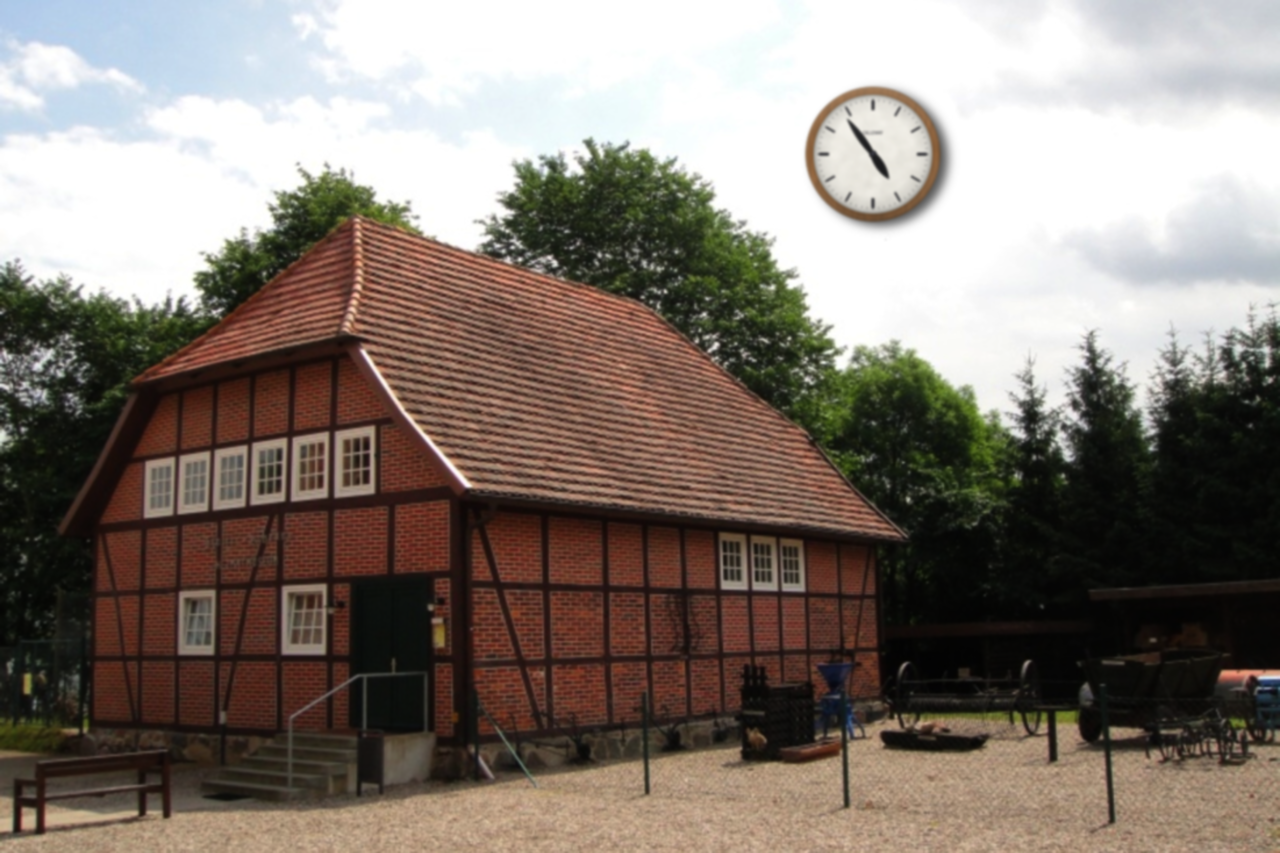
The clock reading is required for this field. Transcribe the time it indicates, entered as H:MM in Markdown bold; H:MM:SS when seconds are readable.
**4:54**
